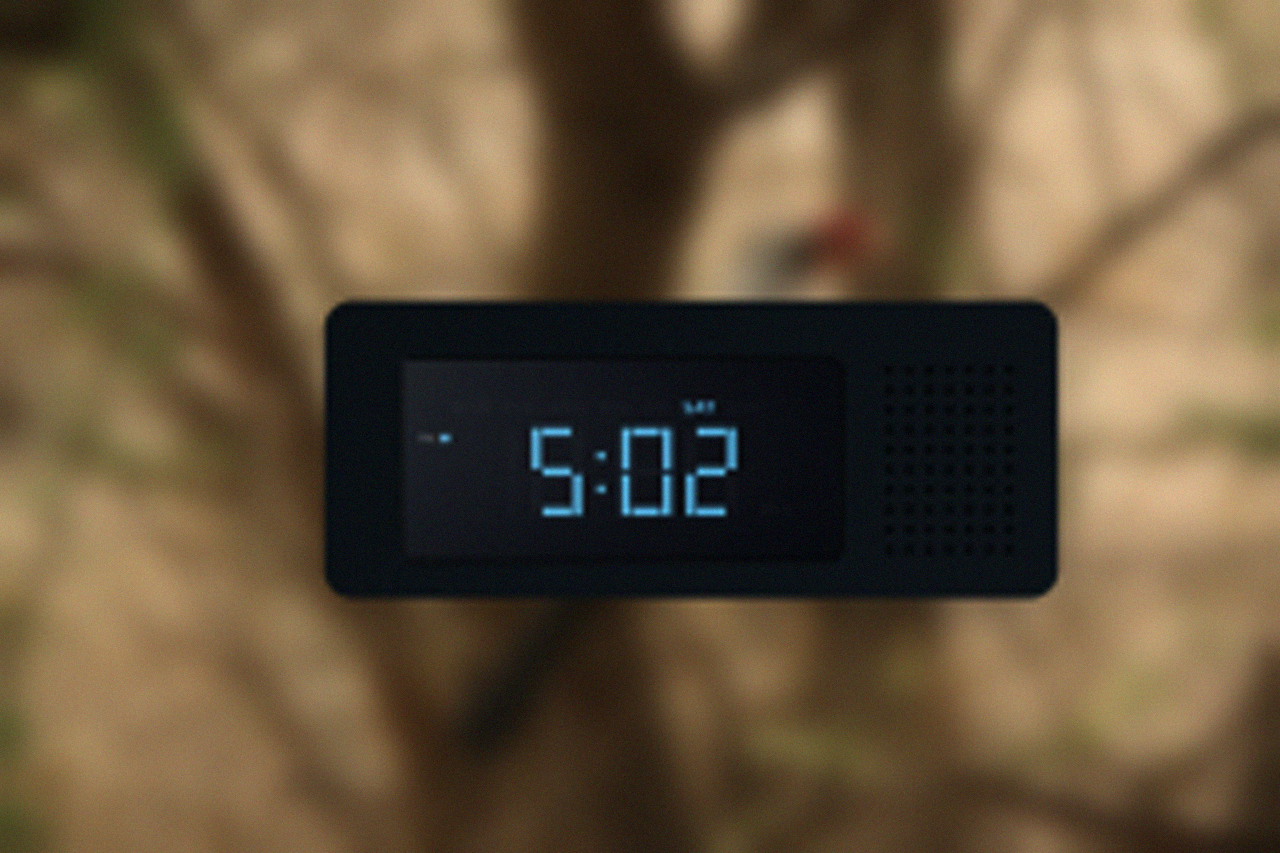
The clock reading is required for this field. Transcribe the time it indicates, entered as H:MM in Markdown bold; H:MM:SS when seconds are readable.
**5:02**
